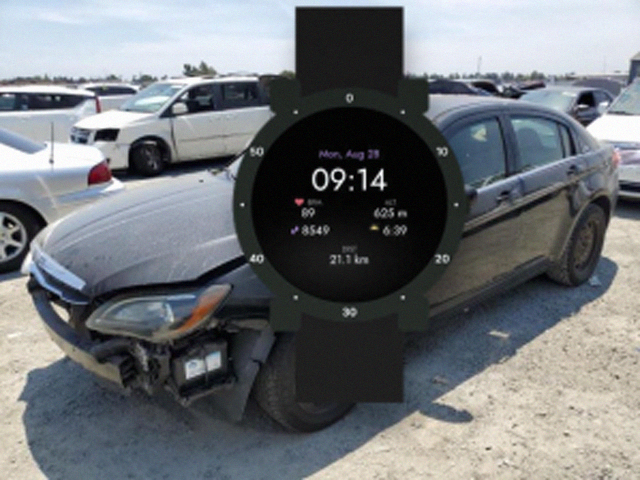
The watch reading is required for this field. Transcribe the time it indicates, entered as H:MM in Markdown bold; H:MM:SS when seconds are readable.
**9:14**
